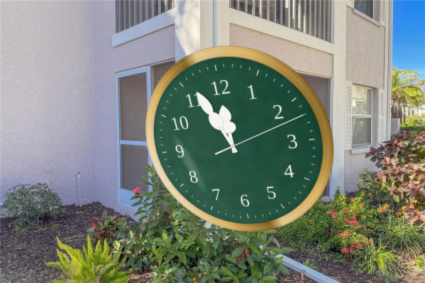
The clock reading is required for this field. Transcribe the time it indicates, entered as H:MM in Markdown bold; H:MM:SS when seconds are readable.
**11:56:12**
